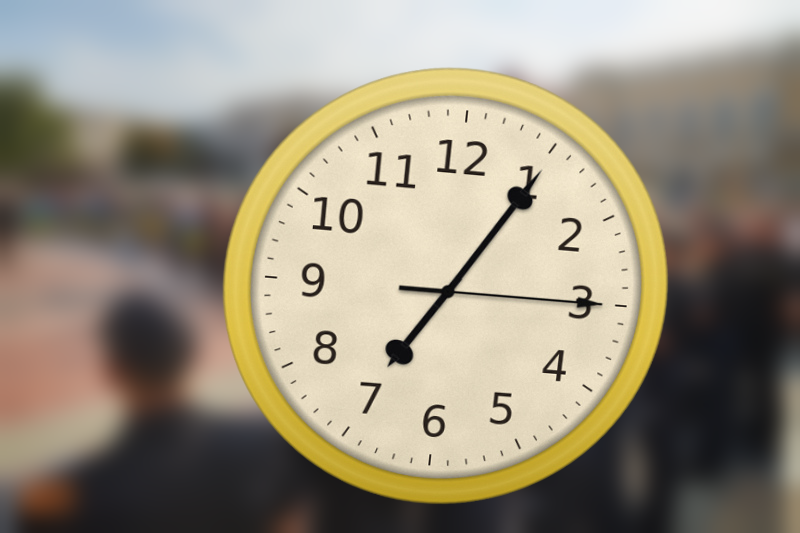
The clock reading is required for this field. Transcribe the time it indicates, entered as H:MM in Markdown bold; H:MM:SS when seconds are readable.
**7:05:15**
